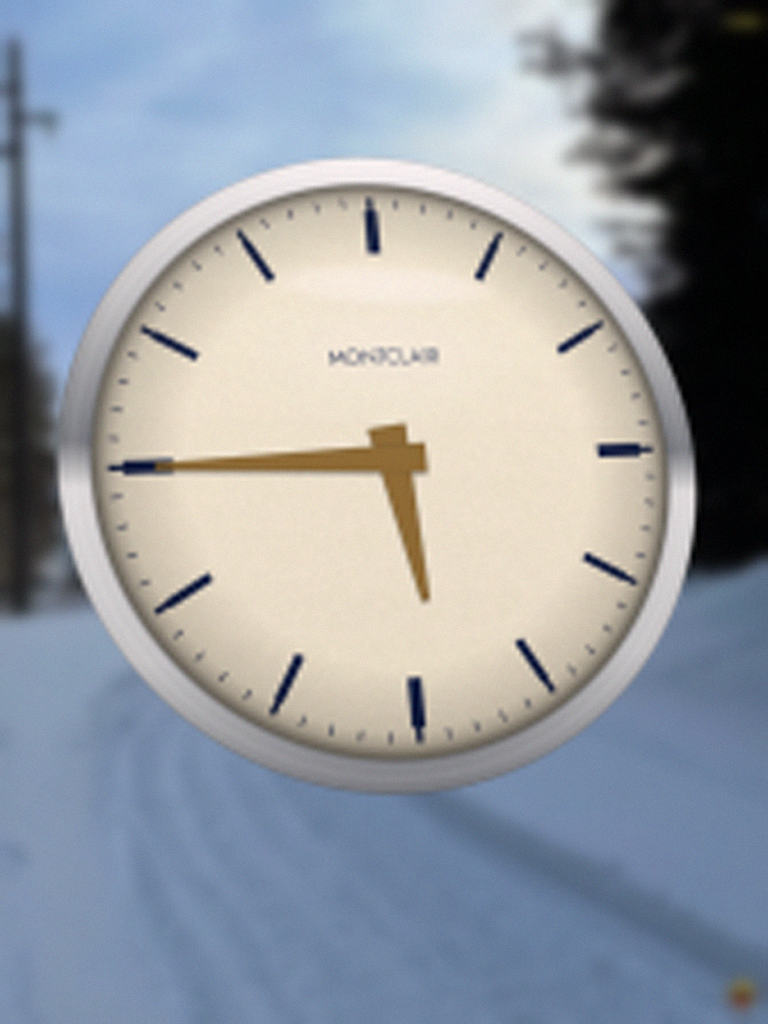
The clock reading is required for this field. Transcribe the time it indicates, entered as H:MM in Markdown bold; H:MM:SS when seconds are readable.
**5:45**
